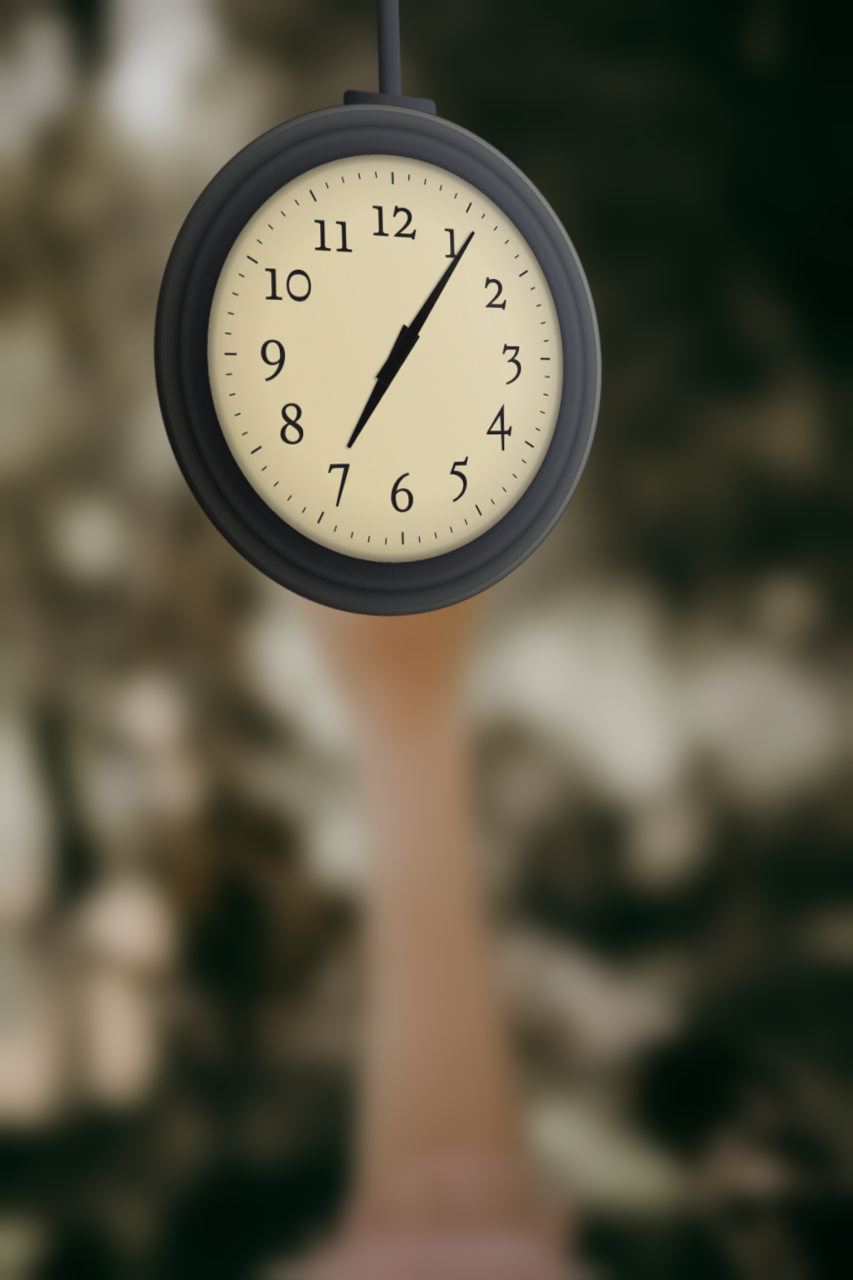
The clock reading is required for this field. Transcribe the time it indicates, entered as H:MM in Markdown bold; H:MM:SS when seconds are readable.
**7:06**
